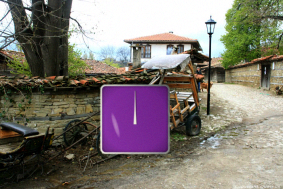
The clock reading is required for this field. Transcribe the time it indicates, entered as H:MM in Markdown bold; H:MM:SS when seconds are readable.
**12:00**
